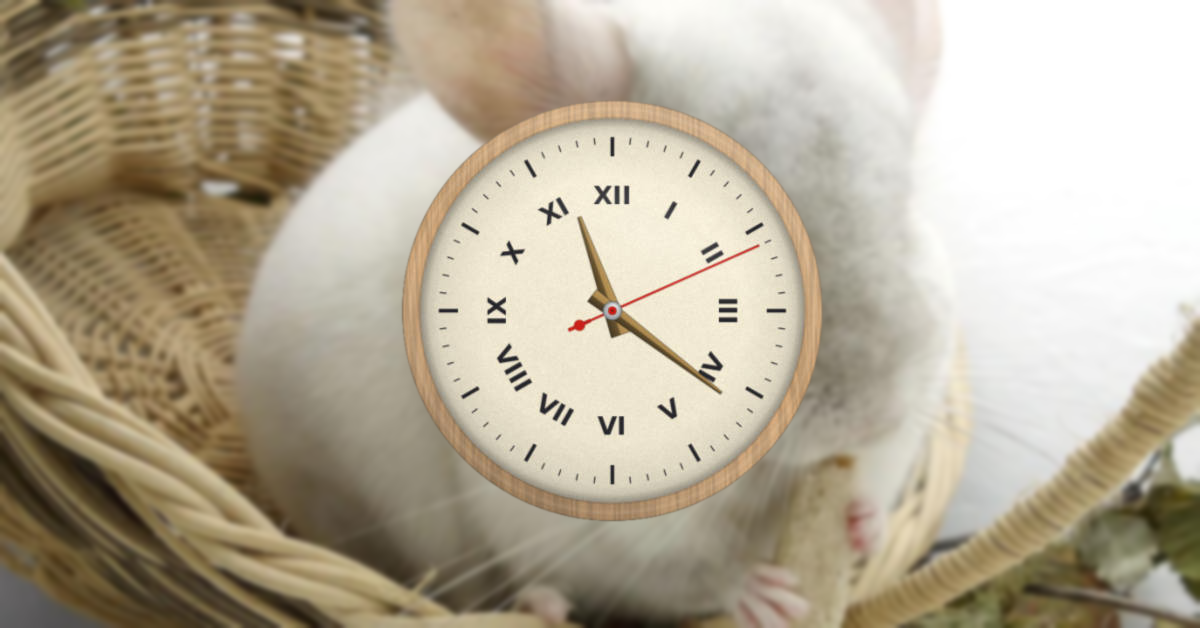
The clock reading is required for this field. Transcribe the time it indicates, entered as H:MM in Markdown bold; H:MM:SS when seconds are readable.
**11:21:11**
